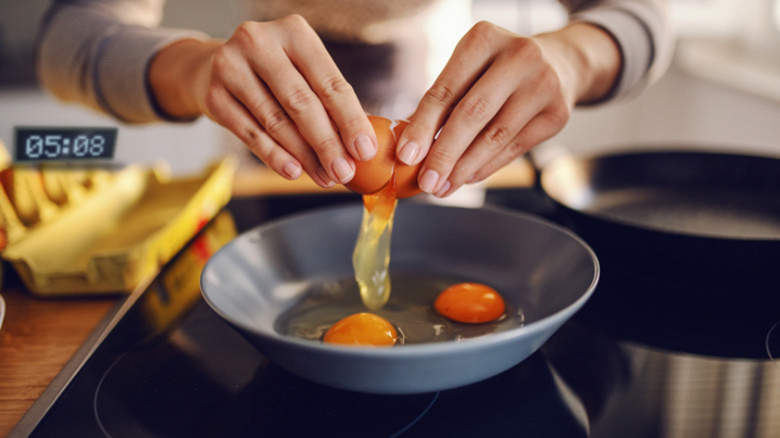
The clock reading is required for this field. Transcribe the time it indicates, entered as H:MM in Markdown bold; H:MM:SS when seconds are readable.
**5:08**
